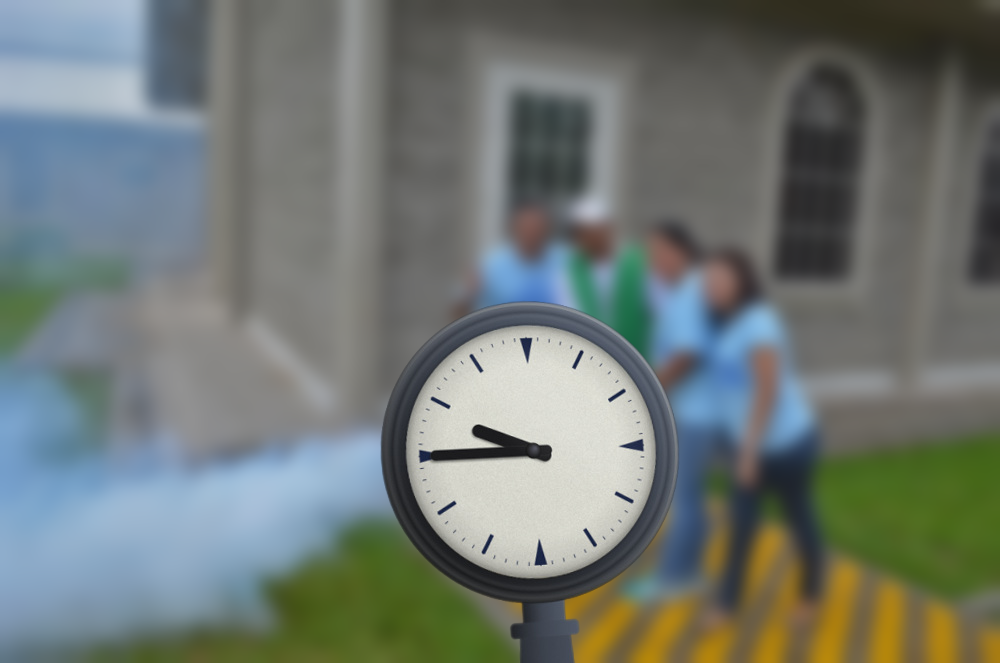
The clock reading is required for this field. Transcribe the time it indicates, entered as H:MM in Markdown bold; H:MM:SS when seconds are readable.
**9:45**
